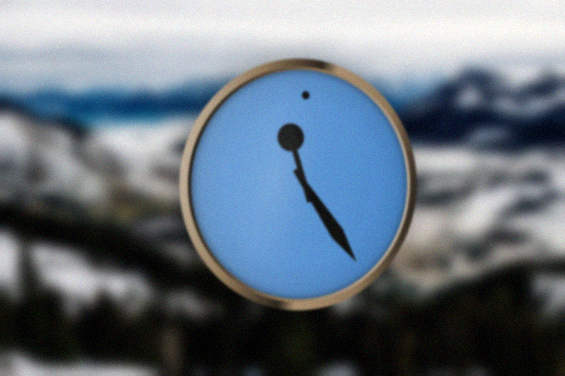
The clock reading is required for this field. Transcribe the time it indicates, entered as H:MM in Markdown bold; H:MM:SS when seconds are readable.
**11:24**
